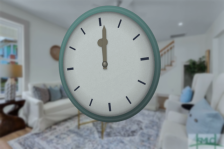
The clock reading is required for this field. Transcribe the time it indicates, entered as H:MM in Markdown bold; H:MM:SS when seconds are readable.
**12:01**
